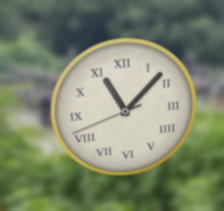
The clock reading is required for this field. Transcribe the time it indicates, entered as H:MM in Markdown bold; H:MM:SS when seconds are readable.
**11:07:42**
